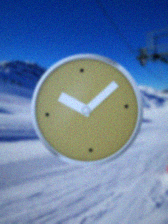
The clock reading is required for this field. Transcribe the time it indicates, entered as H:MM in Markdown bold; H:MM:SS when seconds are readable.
**10:09**
